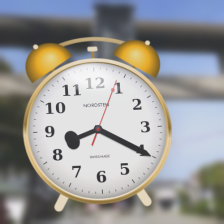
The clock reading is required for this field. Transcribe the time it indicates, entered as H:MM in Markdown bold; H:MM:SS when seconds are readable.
**8:20:04**
